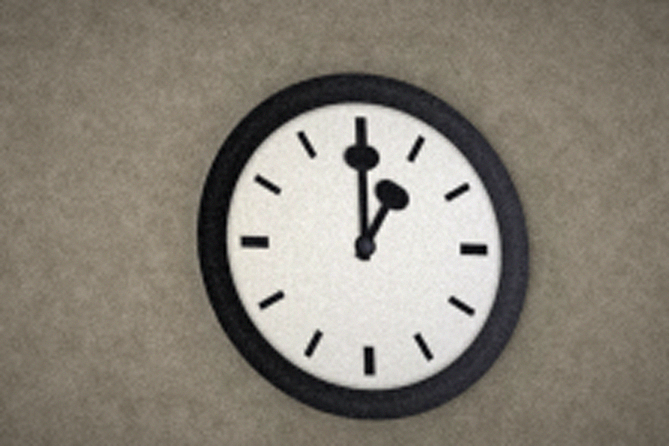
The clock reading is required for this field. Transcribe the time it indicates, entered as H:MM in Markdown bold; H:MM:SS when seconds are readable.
**1:00**
